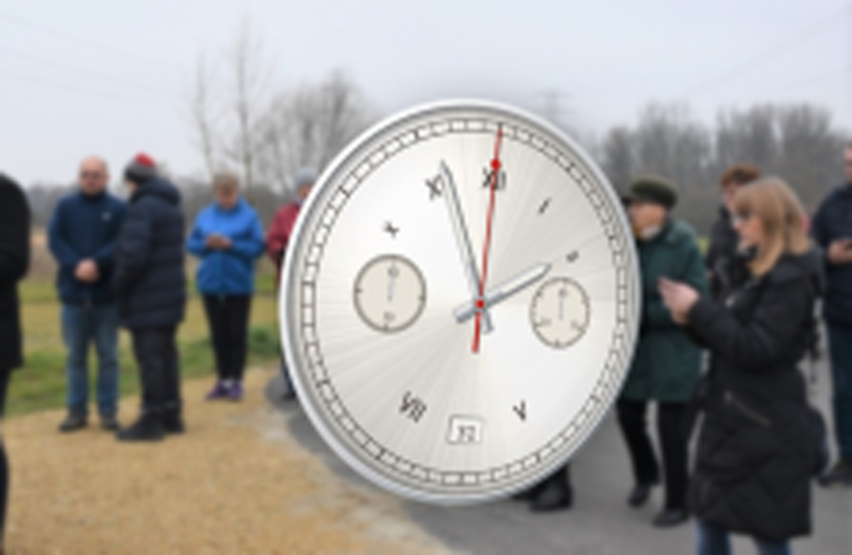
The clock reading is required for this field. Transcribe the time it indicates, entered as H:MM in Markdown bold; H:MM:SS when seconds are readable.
**1:56**
